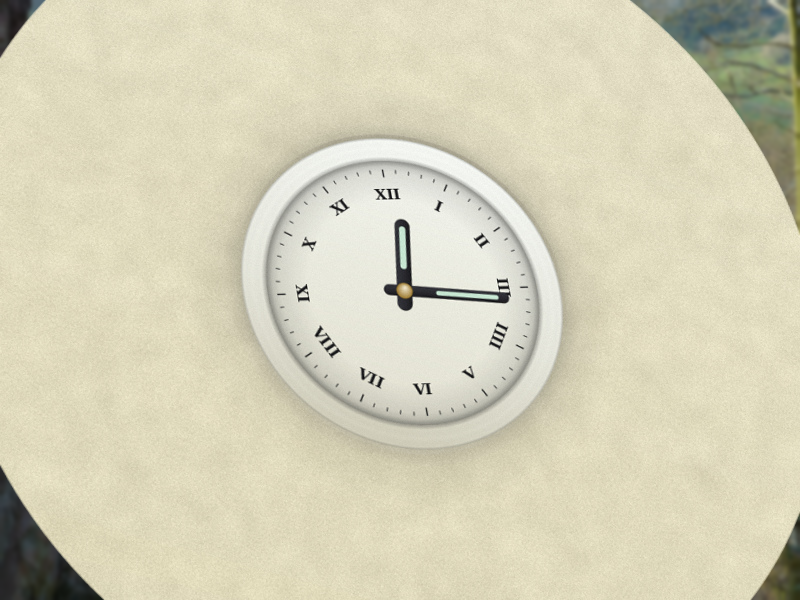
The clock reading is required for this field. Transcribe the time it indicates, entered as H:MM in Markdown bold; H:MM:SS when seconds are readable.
**12:16**
